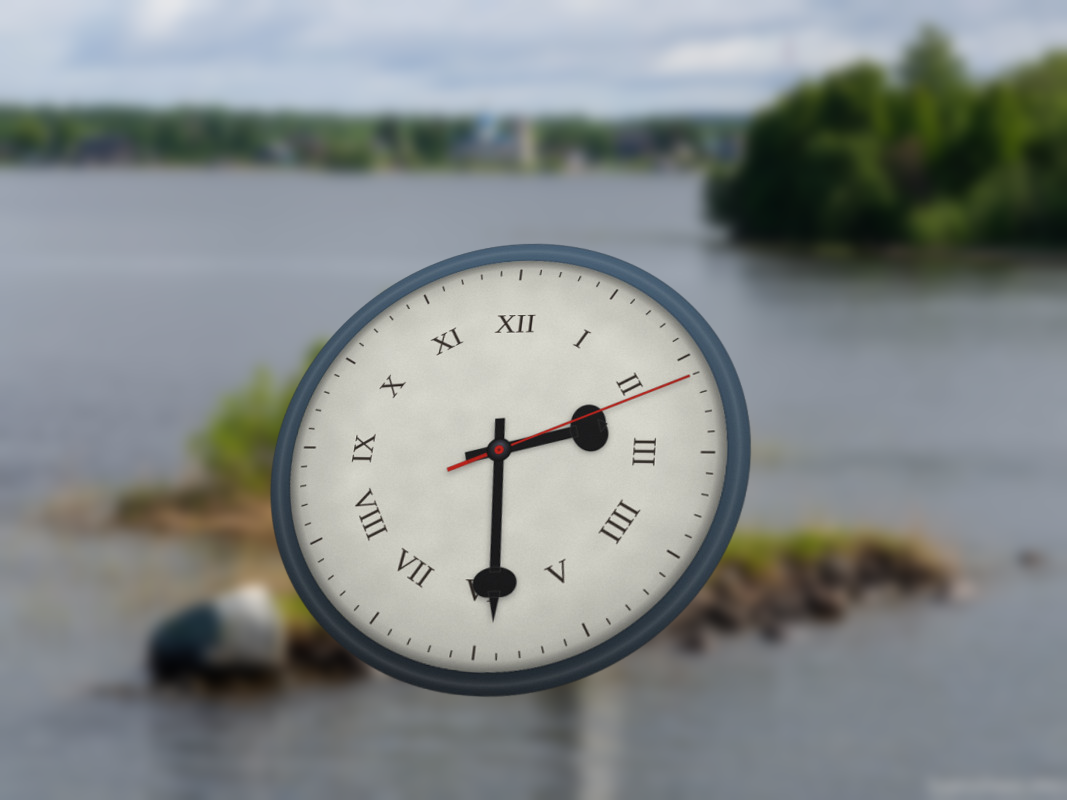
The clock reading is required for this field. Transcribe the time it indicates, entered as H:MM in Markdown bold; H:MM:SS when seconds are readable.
**2:29:11**
